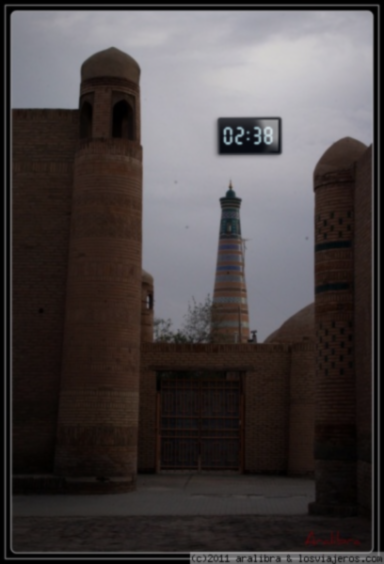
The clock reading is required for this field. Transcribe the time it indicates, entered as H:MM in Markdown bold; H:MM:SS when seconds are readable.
**2:38**
